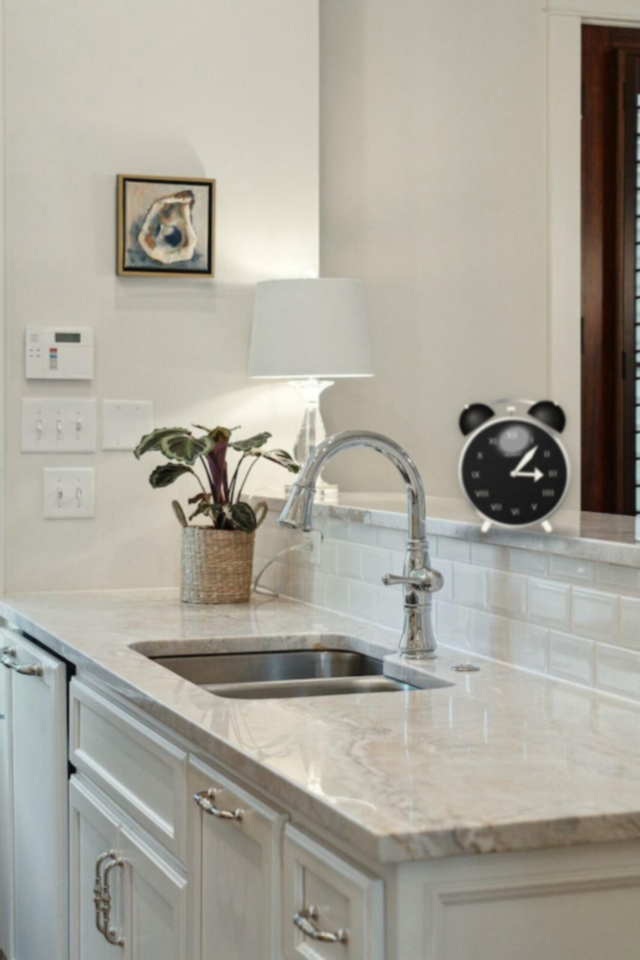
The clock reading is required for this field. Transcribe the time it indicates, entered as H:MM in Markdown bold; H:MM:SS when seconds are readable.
**3:07**
